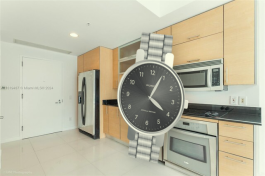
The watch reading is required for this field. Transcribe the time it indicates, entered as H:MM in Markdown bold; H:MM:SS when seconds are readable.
**4:04**
